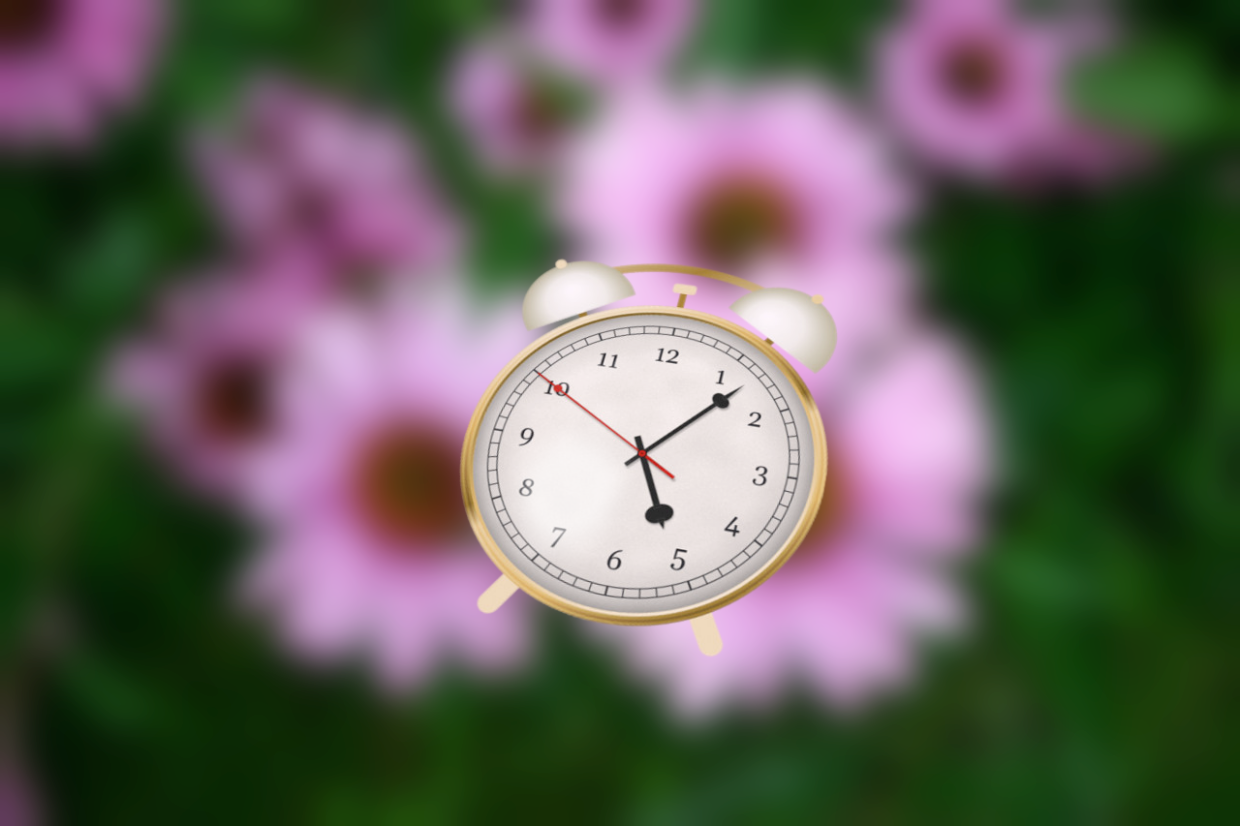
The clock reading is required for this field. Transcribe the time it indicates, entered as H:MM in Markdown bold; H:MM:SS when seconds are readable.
**5:06:50**
